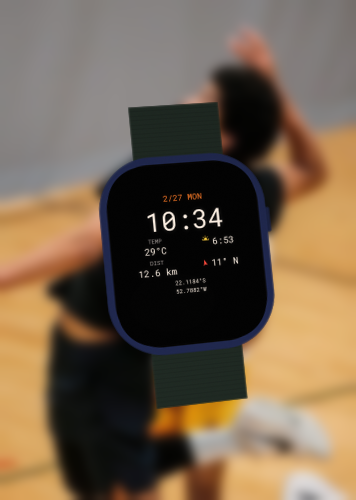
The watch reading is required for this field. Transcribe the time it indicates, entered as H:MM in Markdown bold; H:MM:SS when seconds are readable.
**10:34**
